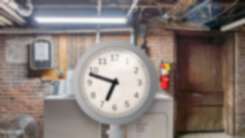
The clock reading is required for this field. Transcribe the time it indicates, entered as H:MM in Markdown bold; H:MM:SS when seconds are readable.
**6:48**
